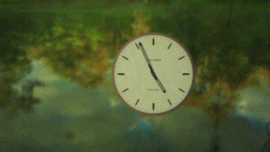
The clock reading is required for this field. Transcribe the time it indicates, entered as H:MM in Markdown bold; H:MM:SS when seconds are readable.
**4:56**
